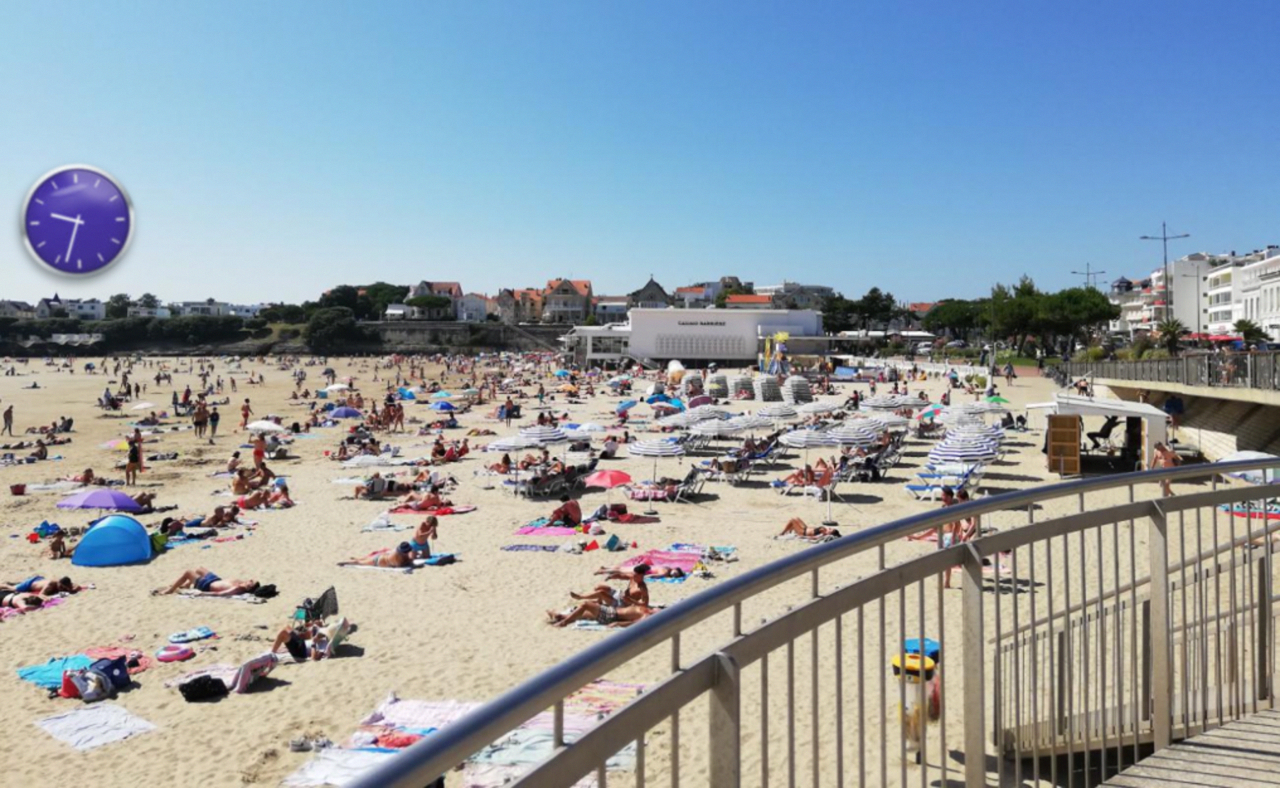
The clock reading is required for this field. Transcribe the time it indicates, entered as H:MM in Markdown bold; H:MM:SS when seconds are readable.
**9:33**
